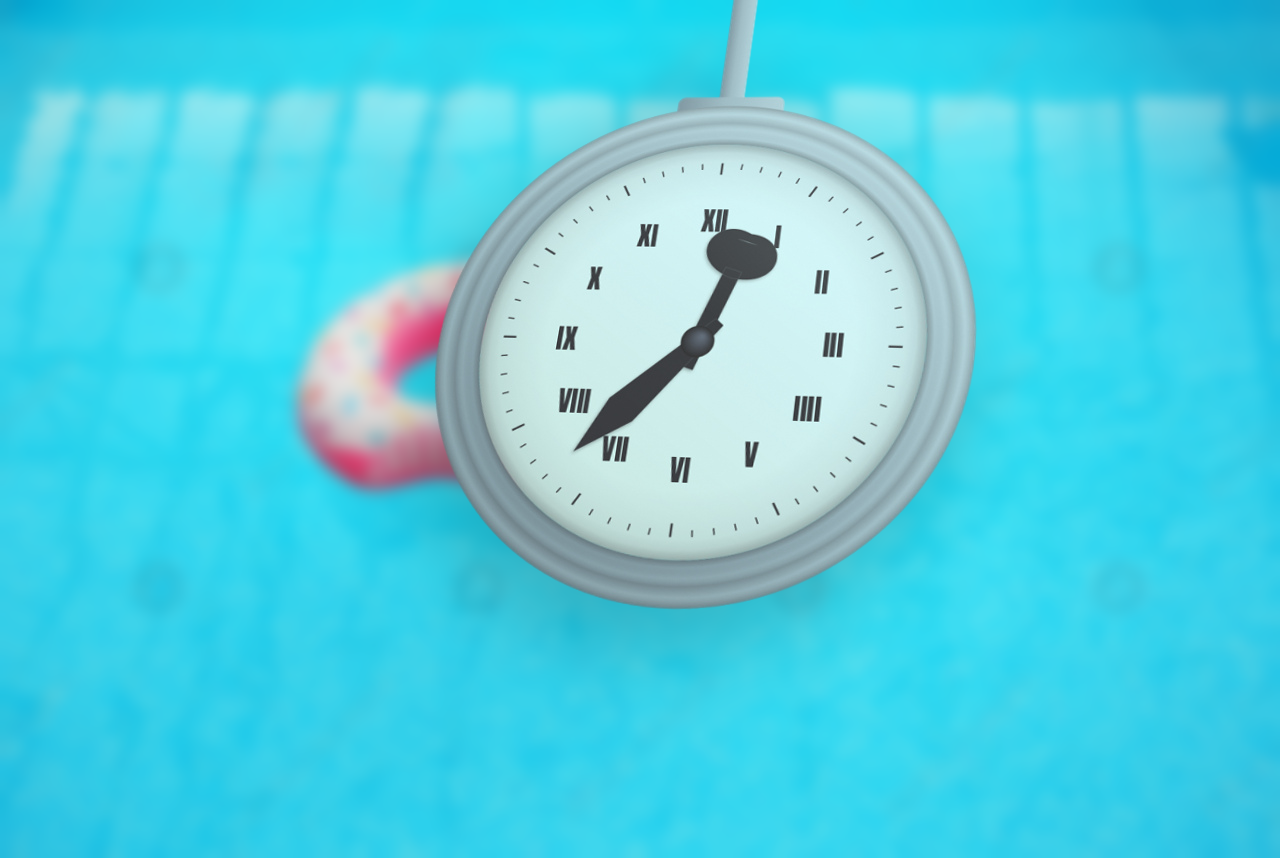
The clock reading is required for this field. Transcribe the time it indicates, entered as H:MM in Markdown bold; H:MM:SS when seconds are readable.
**12:37**
